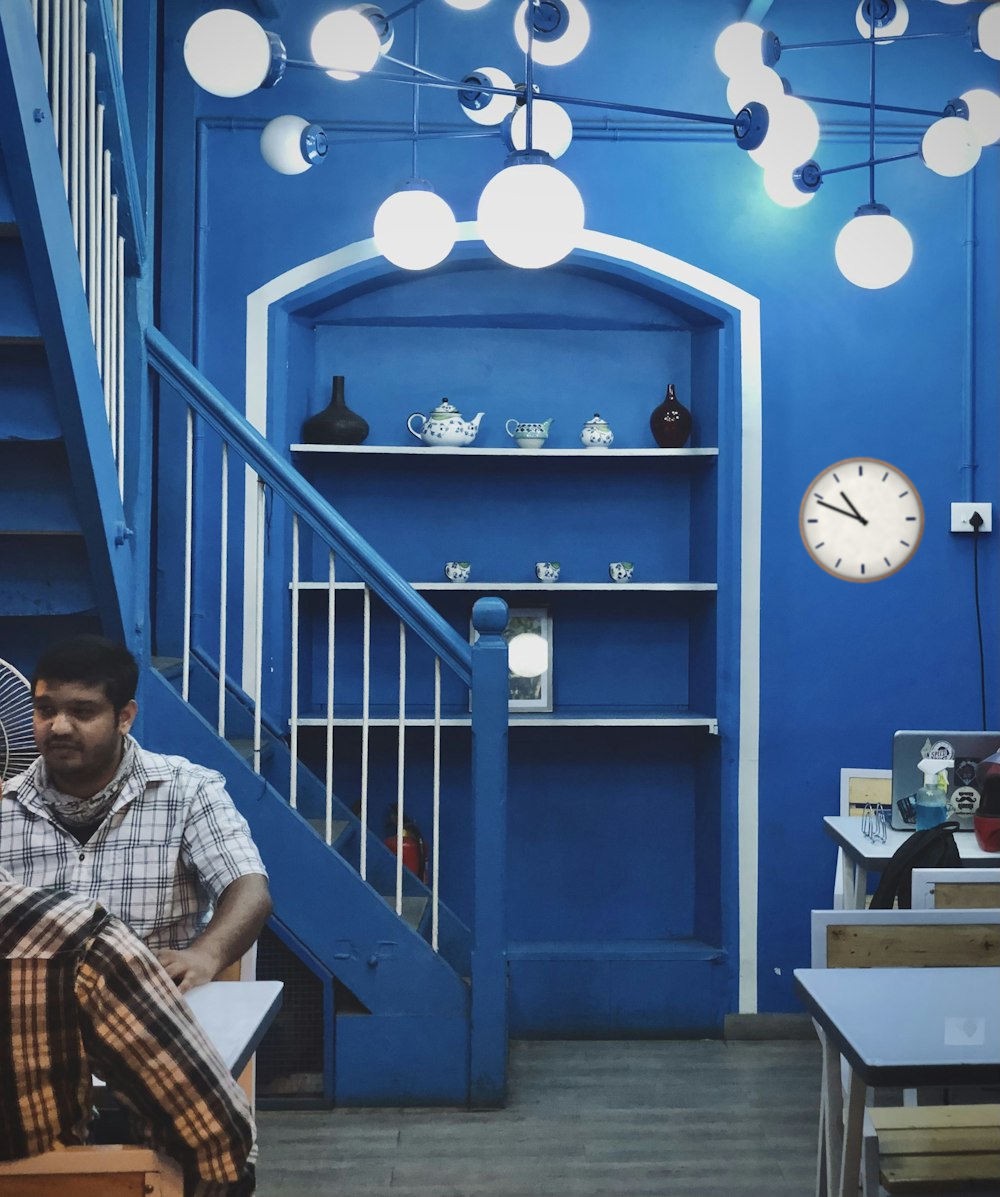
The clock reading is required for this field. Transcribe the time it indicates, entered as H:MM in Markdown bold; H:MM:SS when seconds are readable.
**10:49**
